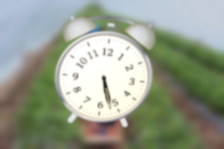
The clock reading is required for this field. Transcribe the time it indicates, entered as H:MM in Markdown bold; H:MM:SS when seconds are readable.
**5:27**
